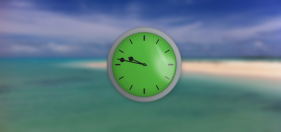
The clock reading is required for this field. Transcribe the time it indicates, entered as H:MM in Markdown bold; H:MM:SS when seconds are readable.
**9:47**
